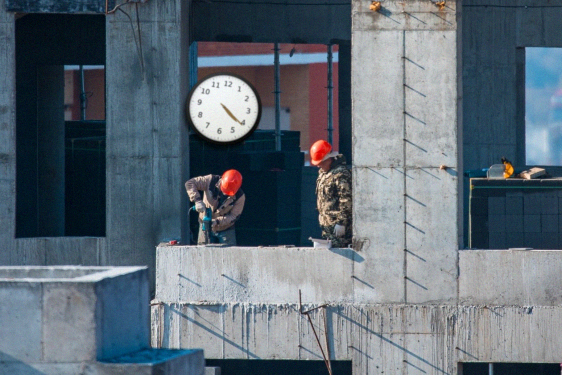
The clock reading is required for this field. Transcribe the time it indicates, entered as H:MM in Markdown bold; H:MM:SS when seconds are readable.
**4:21**
